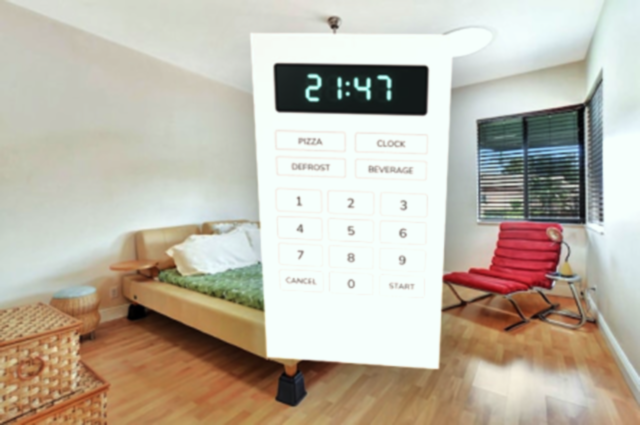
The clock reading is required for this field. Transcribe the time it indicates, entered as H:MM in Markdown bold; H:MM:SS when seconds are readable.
**21:47**
